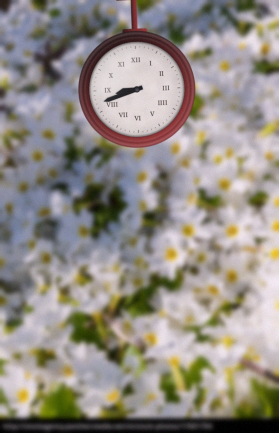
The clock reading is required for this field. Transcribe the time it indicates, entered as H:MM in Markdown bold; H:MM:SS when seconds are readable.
**8:42**
